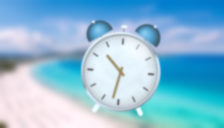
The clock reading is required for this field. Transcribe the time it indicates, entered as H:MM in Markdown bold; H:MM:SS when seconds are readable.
**10:32**
